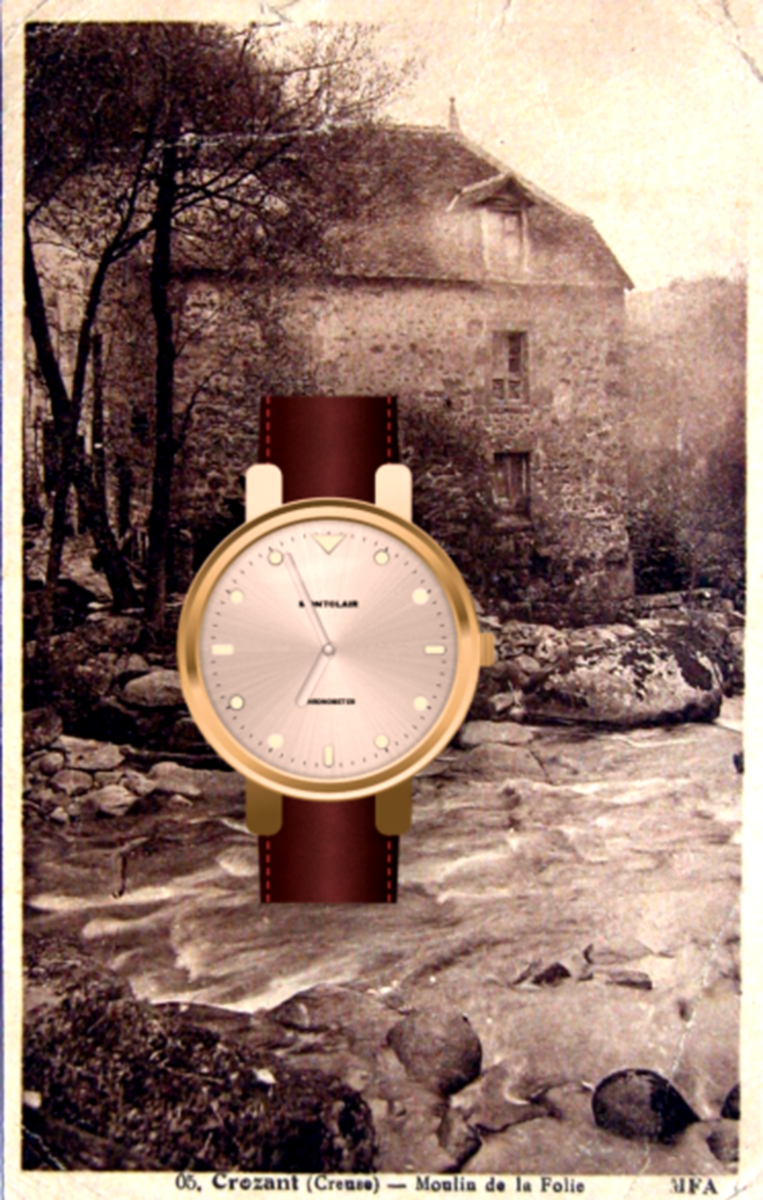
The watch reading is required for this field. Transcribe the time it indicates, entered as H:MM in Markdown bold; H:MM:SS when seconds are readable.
**6:56**
